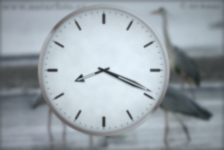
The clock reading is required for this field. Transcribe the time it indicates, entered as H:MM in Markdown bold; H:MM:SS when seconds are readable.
**8:19**
